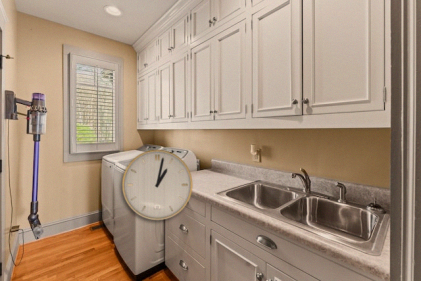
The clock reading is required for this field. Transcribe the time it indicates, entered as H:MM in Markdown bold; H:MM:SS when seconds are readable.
**1:02**
